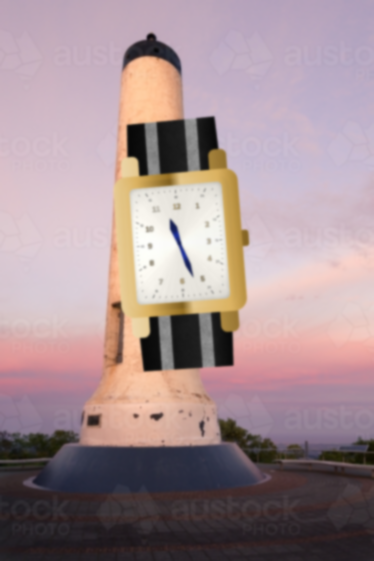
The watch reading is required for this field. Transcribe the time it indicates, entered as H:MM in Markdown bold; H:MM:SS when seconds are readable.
**11:27**
